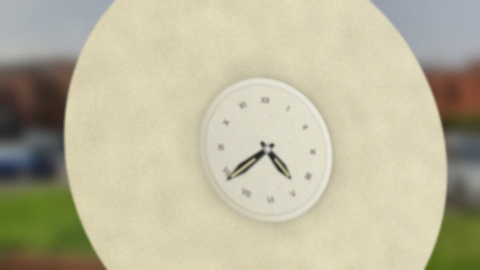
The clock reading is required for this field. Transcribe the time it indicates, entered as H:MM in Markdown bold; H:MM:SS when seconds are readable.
**4:39**
